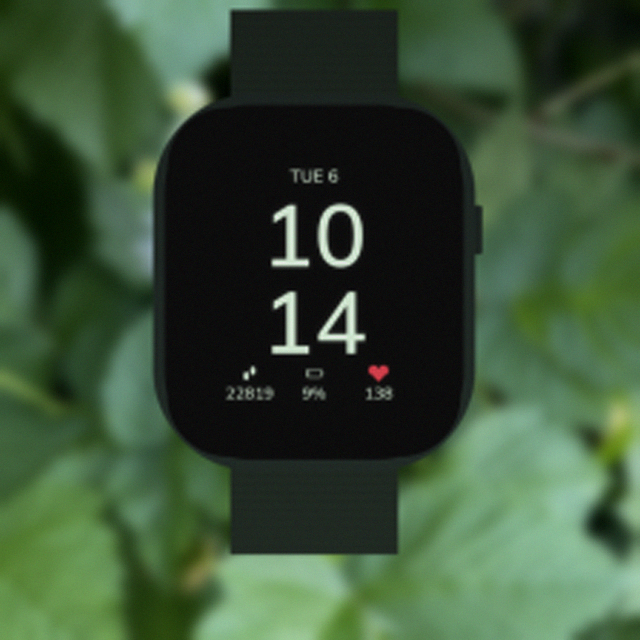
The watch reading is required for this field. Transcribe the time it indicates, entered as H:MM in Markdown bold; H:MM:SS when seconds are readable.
**10:14**
